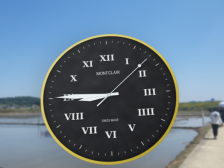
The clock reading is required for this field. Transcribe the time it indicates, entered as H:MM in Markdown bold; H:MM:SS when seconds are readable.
**8:45:08**
